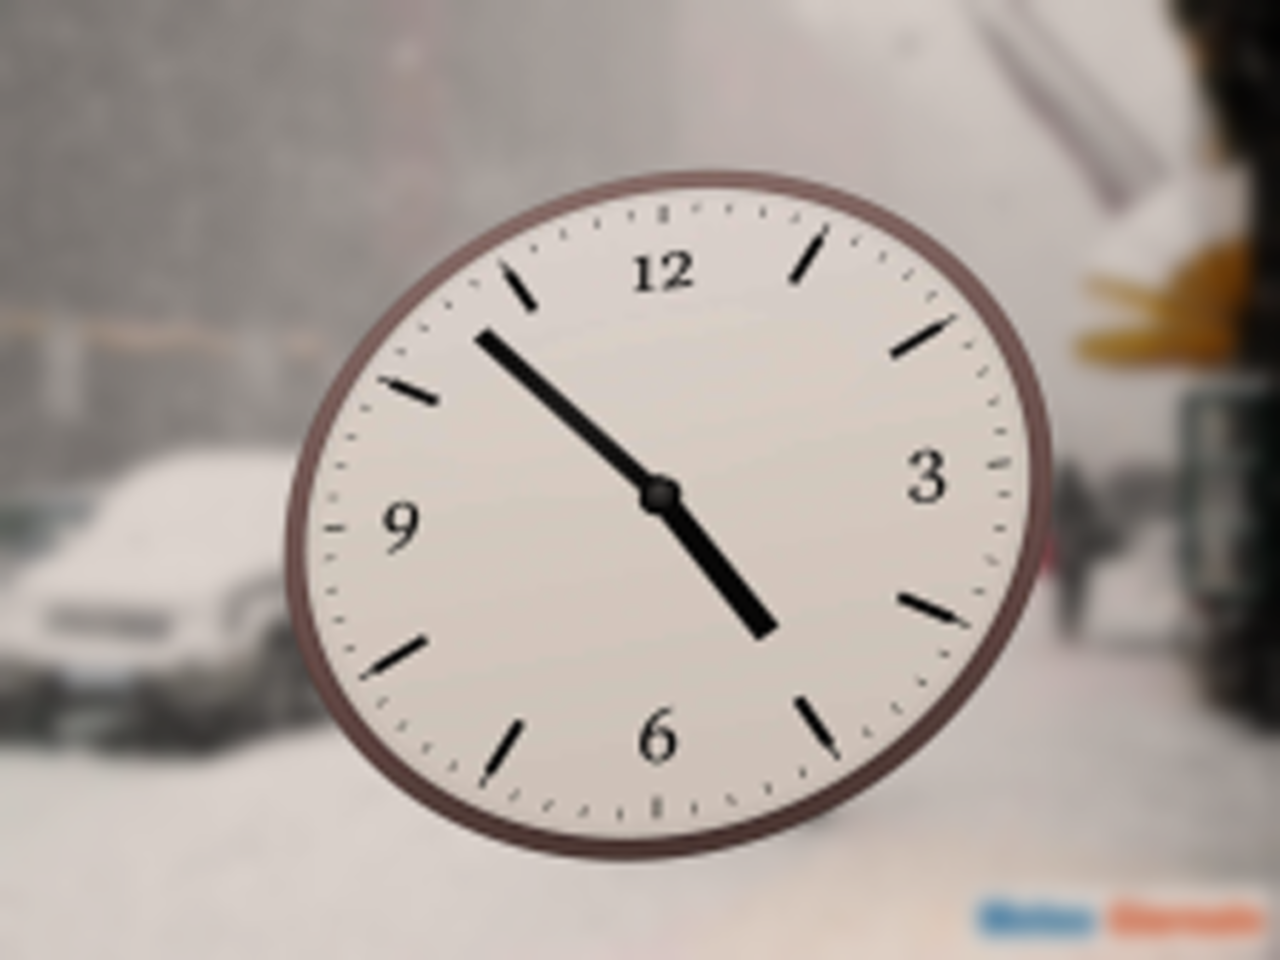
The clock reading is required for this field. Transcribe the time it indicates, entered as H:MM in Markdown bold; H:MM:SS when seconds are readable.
**4:53**
